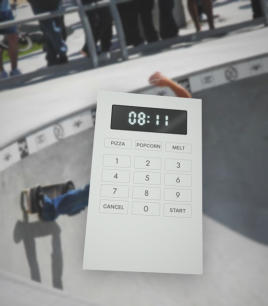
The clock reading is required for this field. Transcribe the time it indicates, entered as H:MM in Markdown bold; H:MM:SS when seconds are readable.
**8:11**
